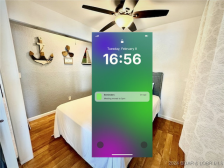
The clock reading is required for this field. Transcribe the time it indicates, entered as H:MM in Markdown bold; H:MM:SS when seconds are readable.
**16:56**
